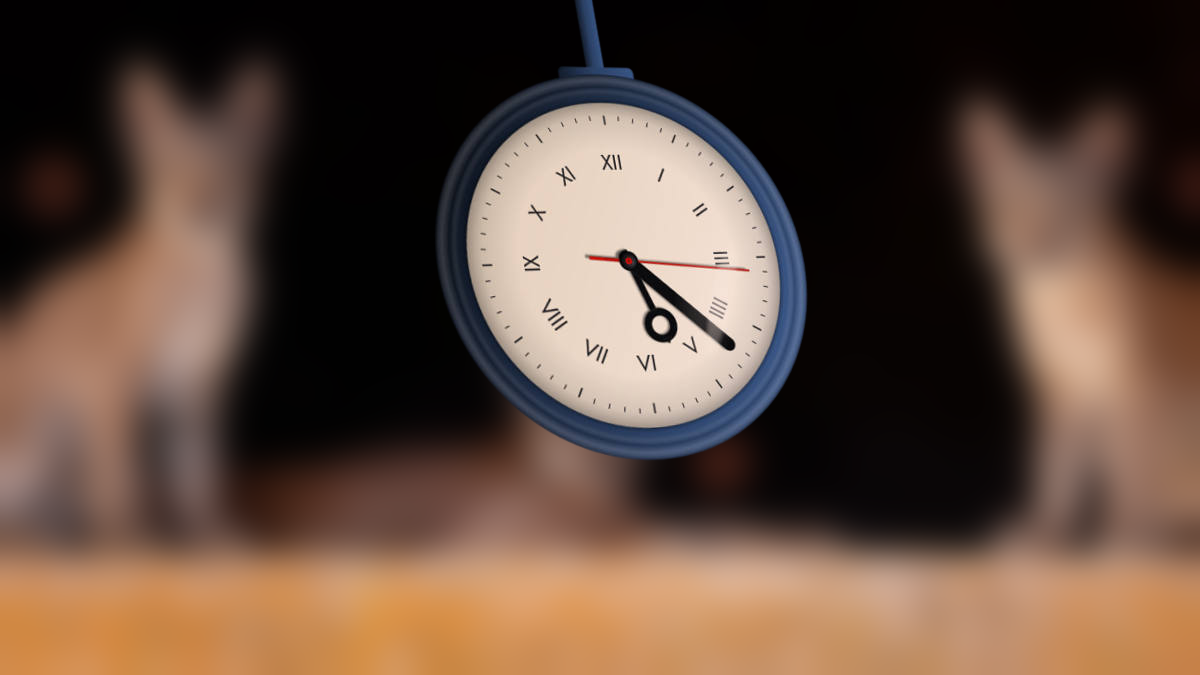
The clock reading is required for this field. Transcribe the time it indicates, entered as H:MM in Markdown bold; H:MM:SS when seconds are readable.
**5:22:16**
